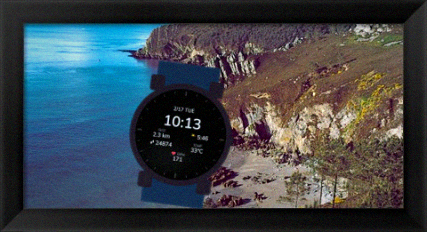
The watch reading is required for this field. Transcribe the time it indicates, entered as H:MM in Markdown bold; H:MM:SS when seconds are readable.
**10:13**
